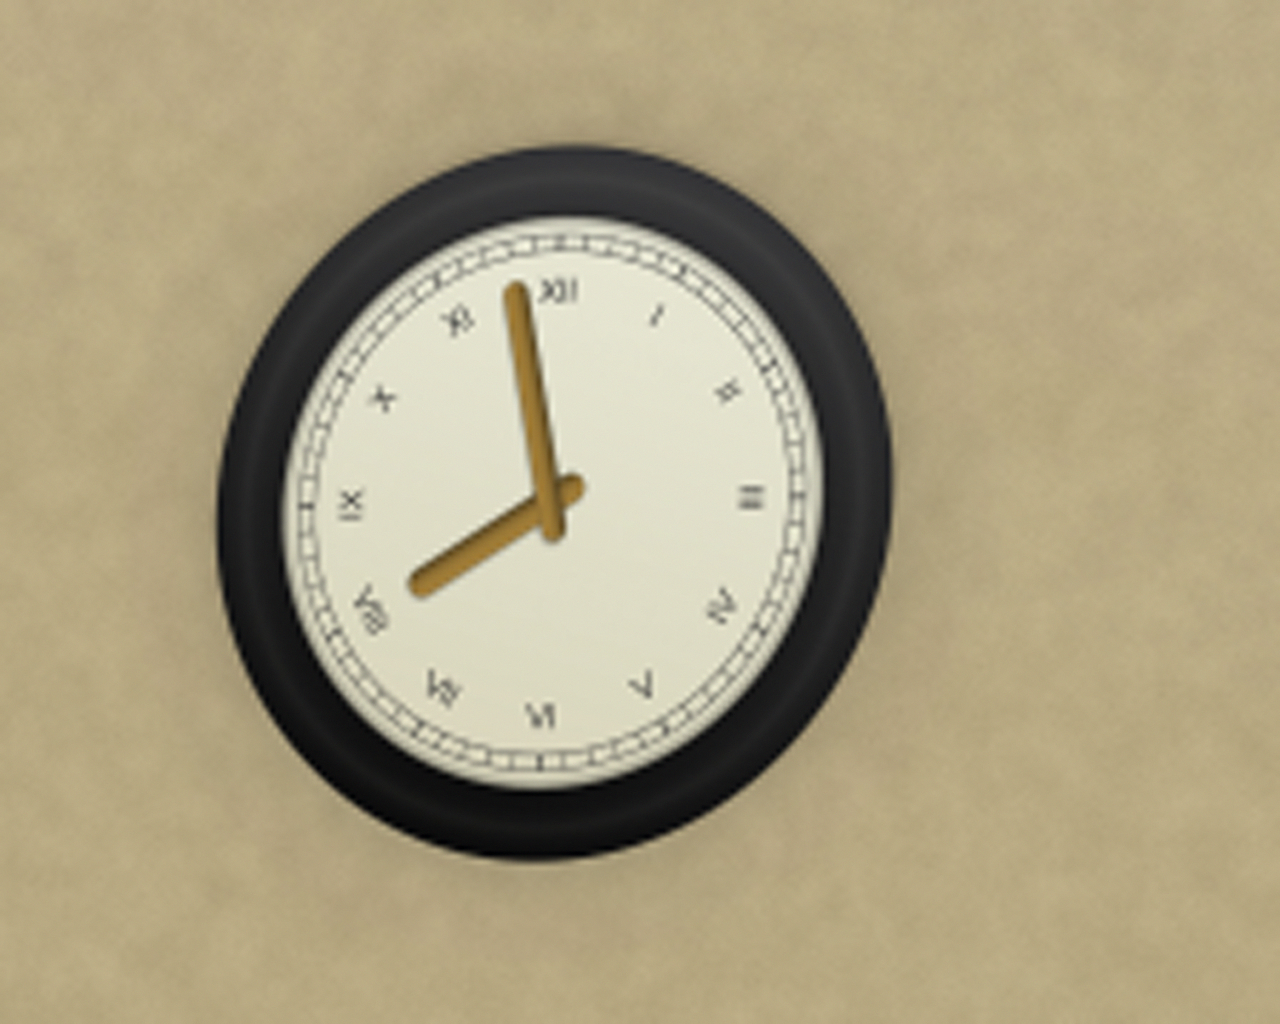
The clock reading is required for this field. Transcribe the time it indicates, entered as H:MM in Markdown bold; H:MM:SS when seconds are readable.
**7:58**
